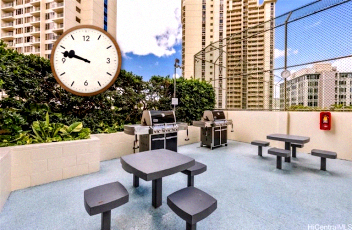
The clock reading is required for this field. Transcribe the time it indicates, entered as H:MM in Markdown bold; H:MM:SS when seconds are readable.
**9:48**
